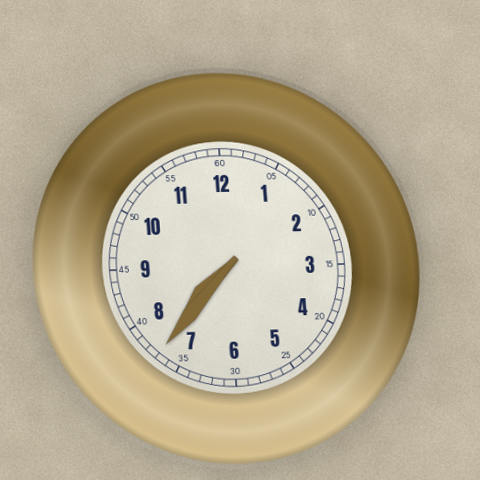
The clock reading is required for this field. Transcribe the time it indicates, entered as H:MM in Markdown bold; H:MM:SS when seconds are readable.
**7:37**
